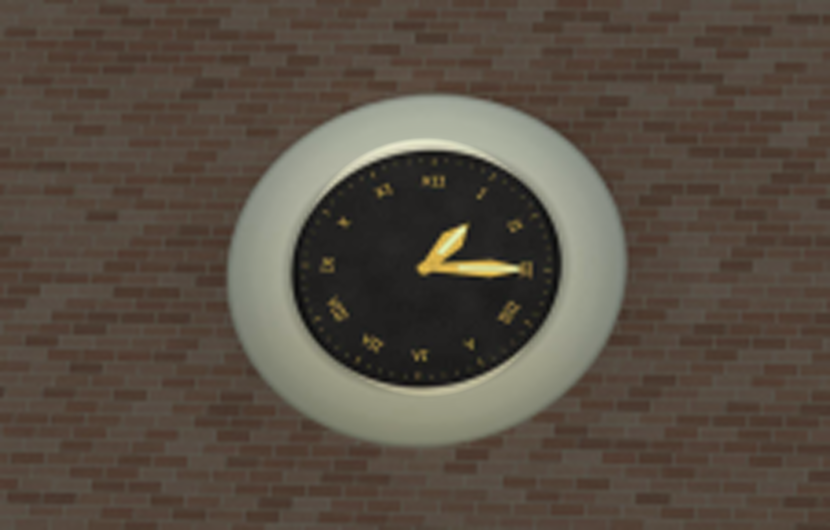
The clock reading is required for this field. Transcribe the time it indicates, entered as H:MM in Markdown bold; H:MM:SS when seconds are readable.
**1:15**
